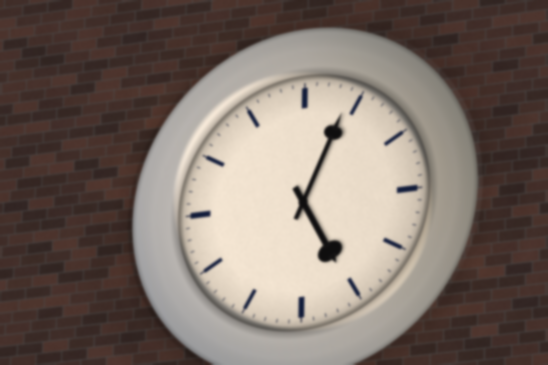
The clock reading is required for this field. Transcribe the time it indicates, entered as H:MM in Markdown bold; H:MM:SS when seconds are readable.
**5:04**
